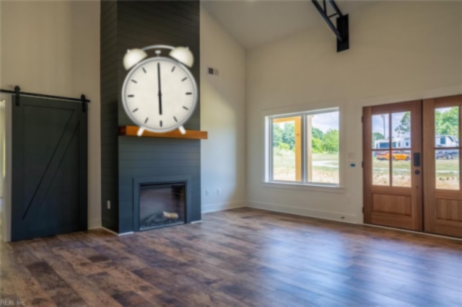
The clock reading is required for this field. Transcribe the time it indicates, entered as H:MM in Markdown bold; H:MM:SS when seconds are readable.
**6:00**
